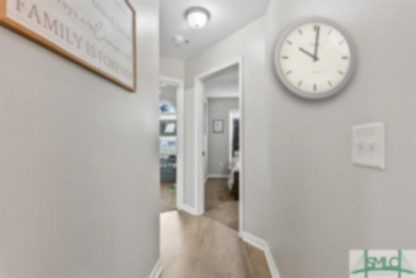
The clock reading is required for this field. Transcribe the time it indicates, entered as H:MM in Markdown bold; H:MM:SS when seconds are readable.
**10:01**
